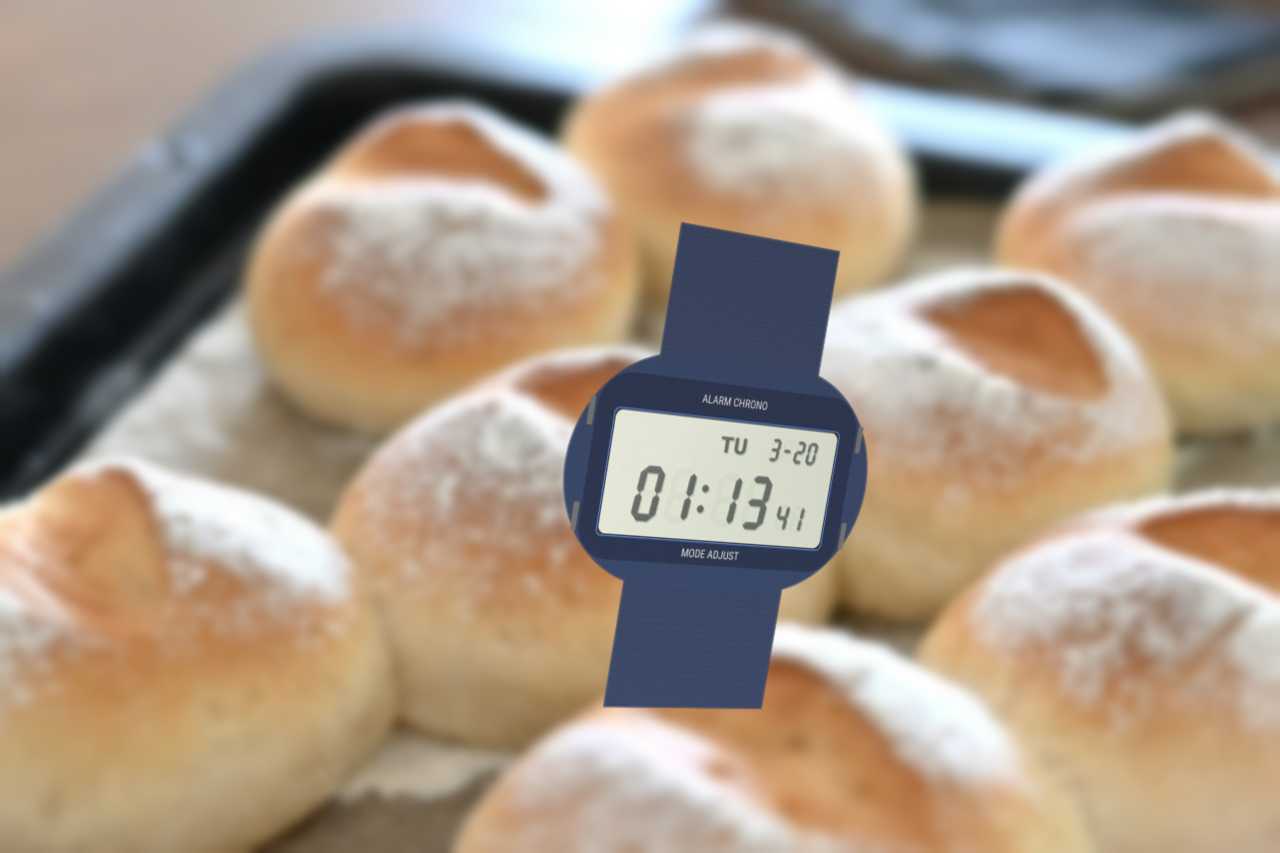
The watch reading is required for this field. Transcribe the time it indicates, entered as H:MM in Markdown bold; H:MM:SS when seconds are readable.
**1:13:41**
